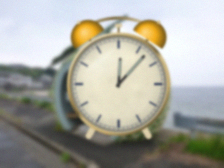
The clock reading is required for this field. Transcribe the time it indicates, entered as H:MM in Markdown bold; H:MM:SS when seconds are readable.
**12:07**
